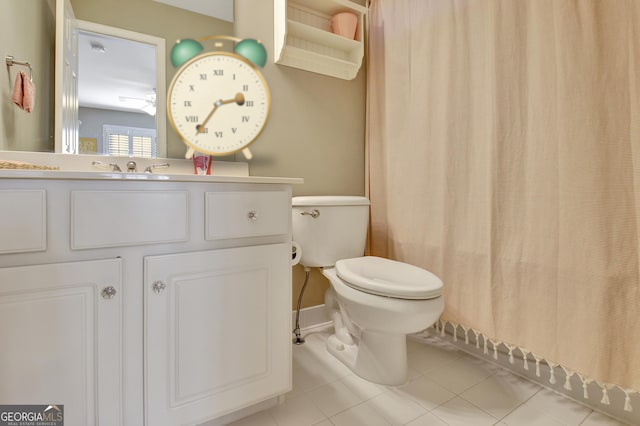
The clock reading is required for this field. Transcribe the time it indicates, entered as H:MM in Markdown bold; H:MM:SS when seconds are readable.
**2:36**
